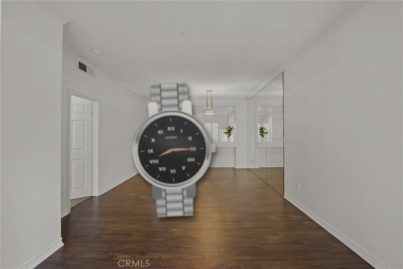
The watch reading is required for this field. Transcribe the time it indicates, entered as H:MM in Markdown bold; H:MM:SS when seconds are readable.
**8:15**
